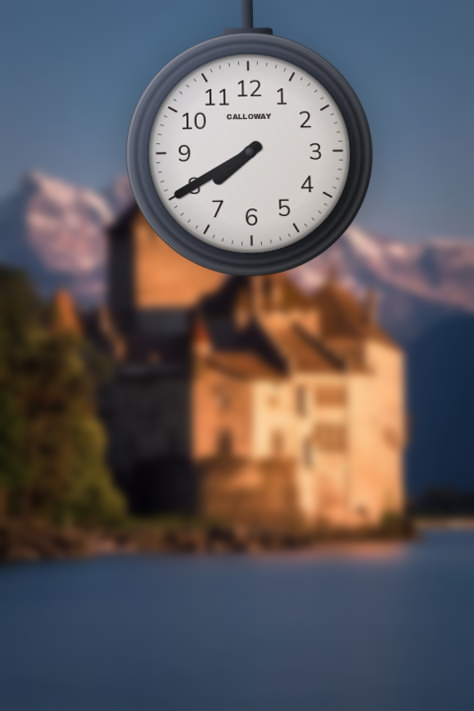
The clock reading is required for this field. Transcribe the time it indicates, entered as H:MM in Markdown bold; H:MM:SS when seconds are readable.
**7:40**
